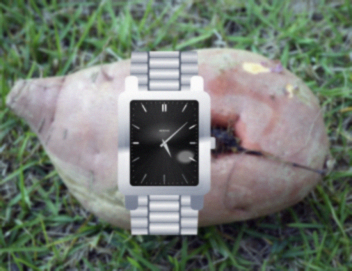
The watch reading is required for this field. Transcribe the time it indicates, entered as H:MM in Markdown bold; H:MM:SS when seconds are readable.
**5:08**
